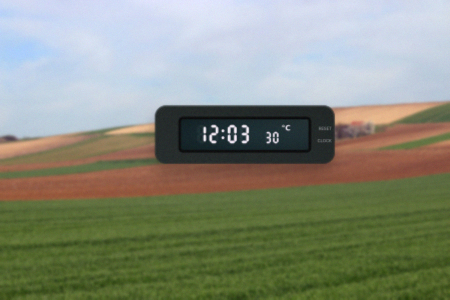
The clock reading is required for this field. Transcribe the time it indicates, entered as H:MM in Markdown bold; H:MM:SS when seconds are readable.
**12:03**
